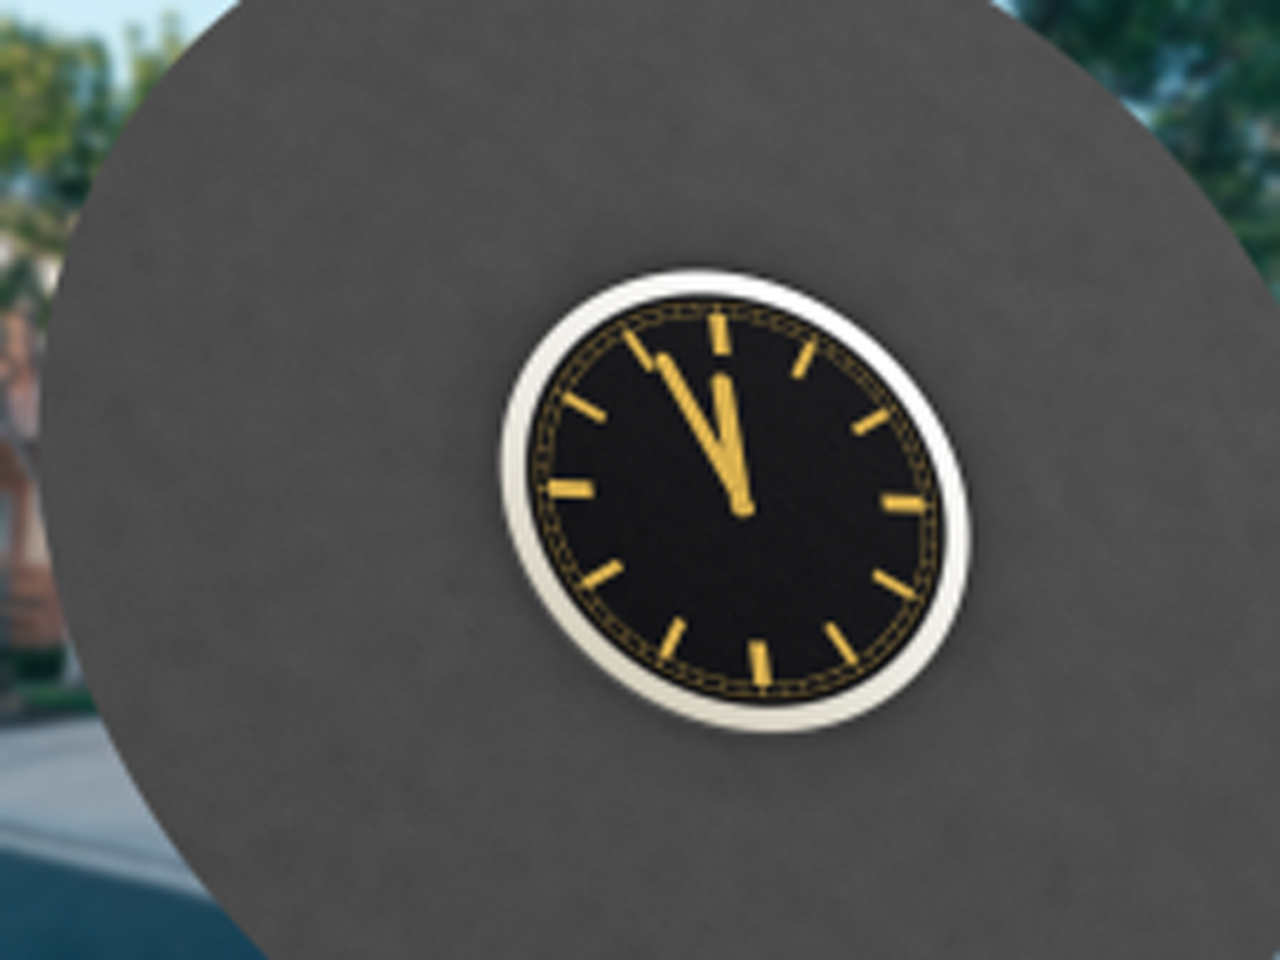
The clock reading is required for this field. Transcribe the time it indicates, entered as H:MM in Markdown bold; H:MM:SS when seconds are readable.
**11:56**
